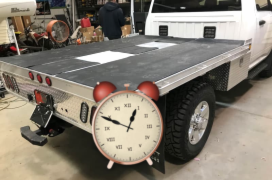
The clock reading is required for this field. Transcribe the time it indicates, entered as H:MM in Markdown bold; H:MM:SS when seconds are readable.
**12:49**
